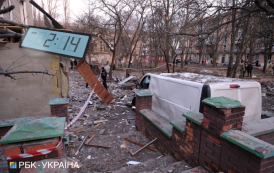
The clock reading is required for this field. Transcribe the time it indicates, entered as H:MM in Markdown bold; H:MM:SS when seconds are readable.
**2:14**
